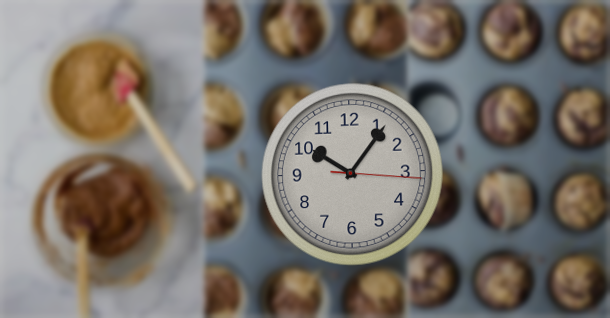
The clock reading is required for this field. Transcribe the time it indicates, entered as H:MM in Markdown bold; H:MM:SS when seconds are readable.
**10:06:16**
